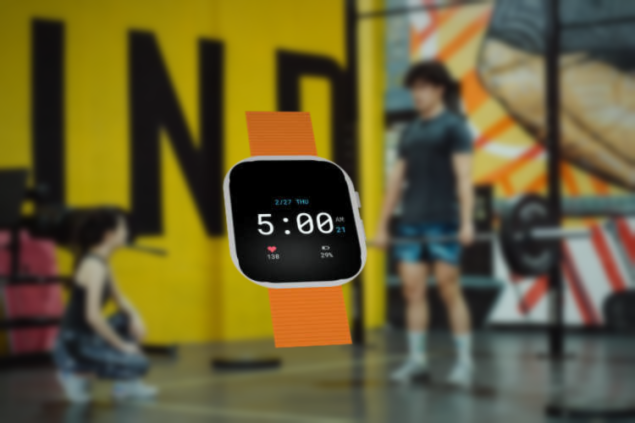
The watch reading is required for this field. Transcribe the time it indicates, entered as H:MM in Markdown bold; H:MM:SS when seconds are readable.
**5:00**
